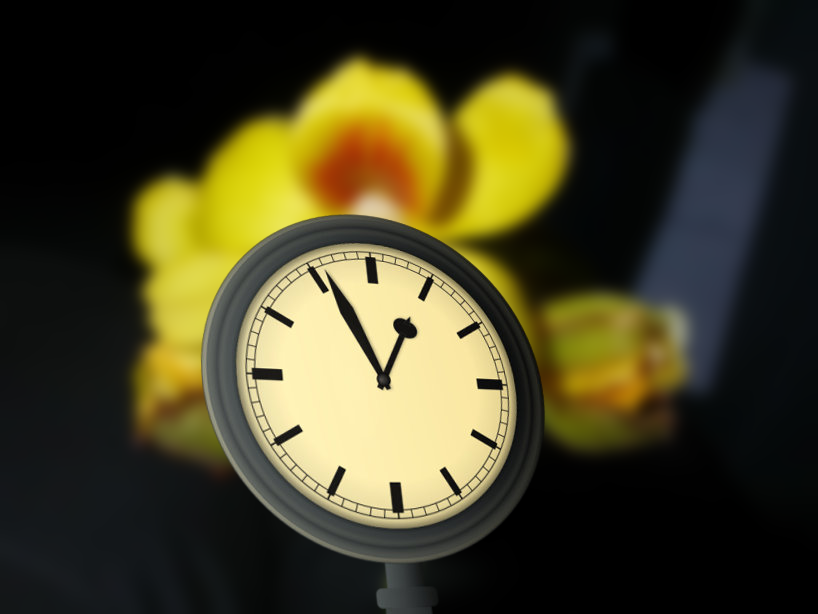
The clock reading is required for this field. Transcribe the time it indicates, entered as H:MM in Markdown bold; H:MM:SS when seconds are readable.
**12:56**
